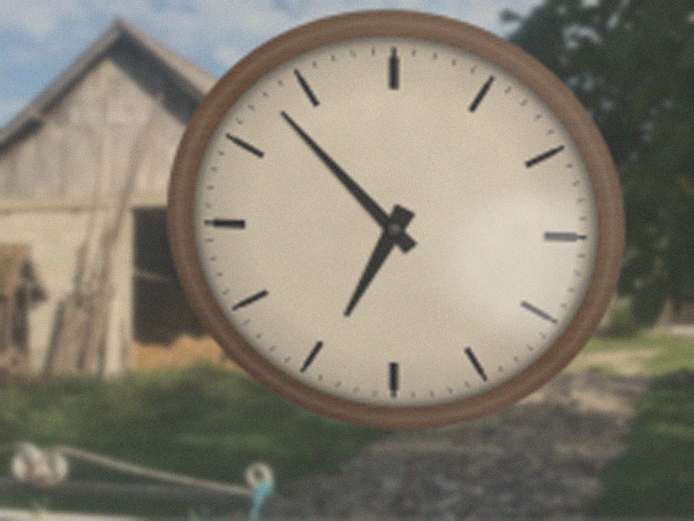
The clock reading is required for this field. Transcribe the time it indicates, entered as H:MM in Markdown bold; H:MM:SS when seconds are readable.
**6:53**
